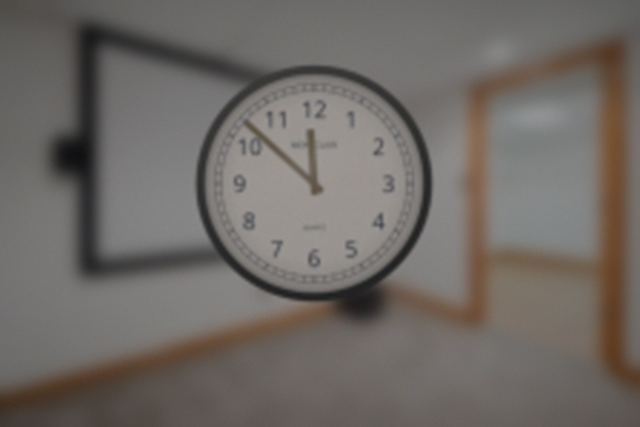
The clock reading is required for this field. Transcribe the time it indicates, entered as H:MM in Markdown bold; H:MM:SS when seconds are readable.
**11:52**
